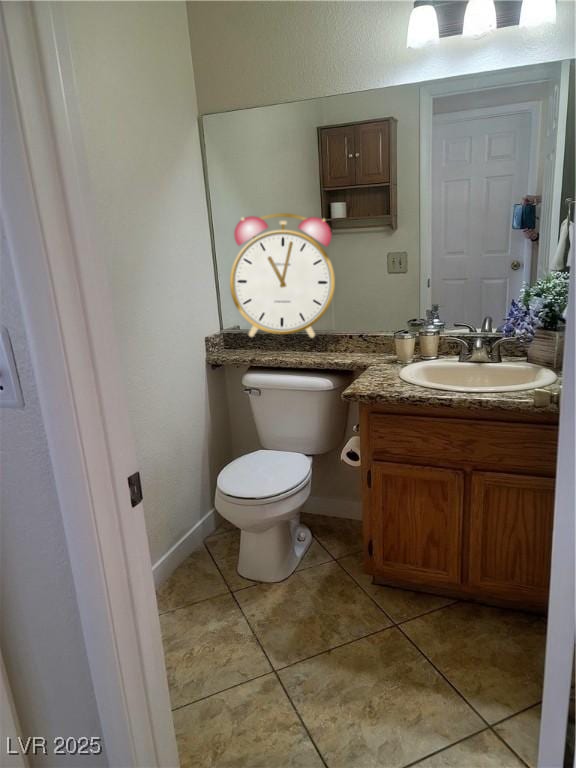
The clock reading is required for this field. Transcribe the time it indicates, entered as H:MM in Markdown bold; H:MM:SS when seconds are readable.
**11:02**
